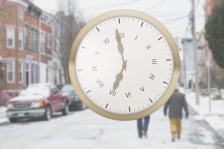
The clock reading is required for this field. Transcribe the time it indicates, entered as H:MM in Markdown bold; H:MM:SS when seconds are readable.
**6:59**
